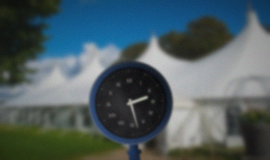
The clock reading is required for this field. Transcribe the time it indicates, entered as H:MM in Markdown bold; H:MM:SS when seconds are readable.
**2:28**
